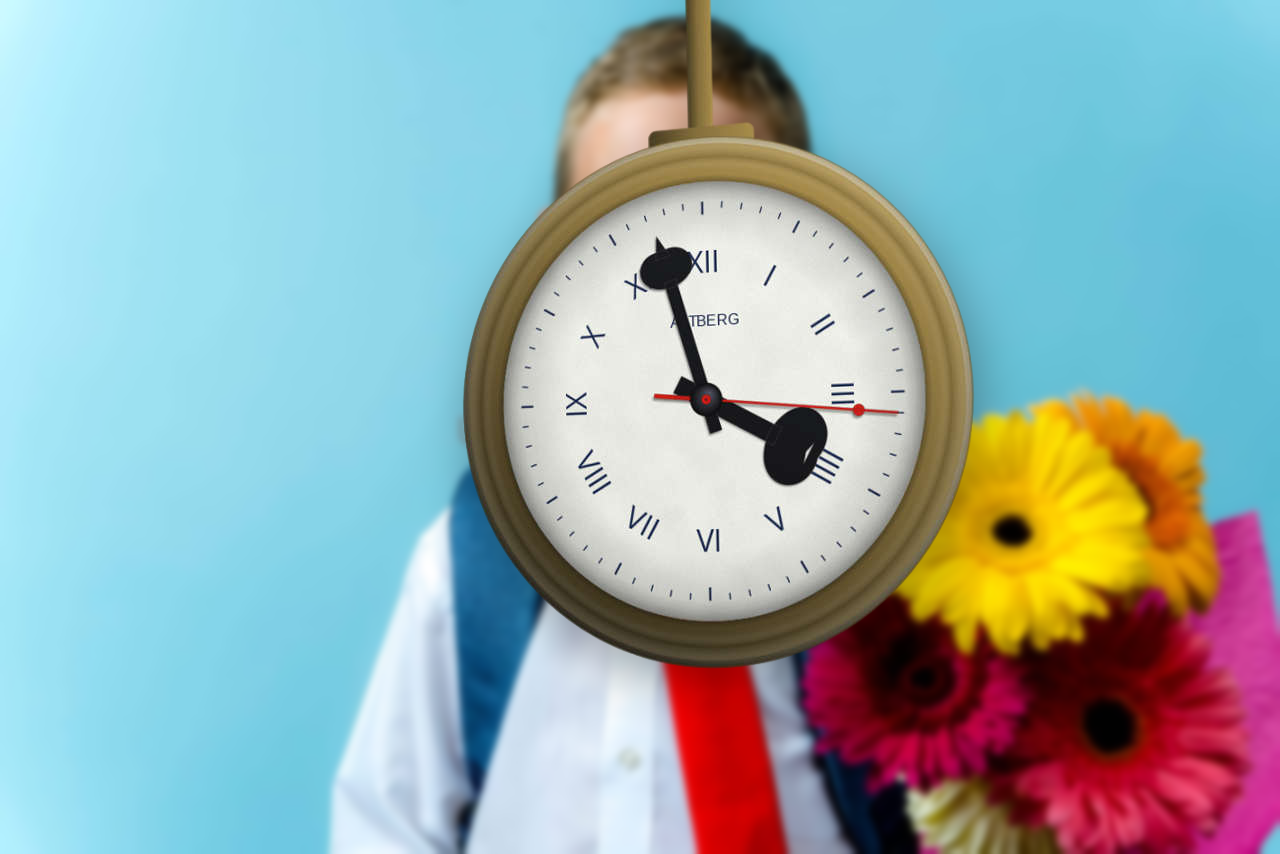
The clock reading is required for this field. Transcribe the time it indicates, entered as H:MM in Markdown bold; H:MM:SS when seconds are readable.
**3:57:16**
